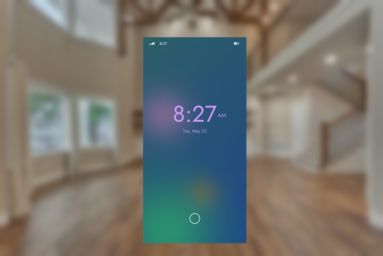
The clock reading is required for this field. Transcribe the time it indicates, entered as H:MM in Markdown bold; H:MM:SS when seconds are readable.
**8:27**
